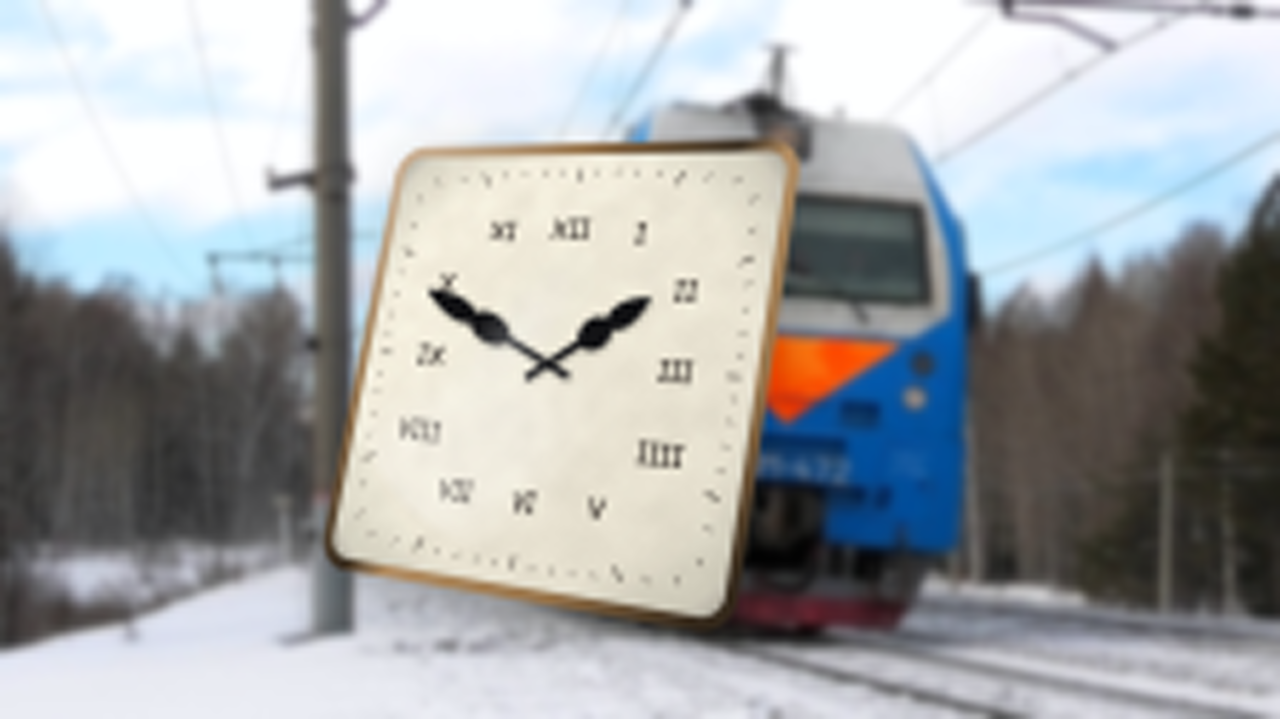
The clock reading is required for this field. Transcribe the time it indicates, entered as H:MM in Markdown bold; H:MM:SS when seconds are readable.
**1:49**
